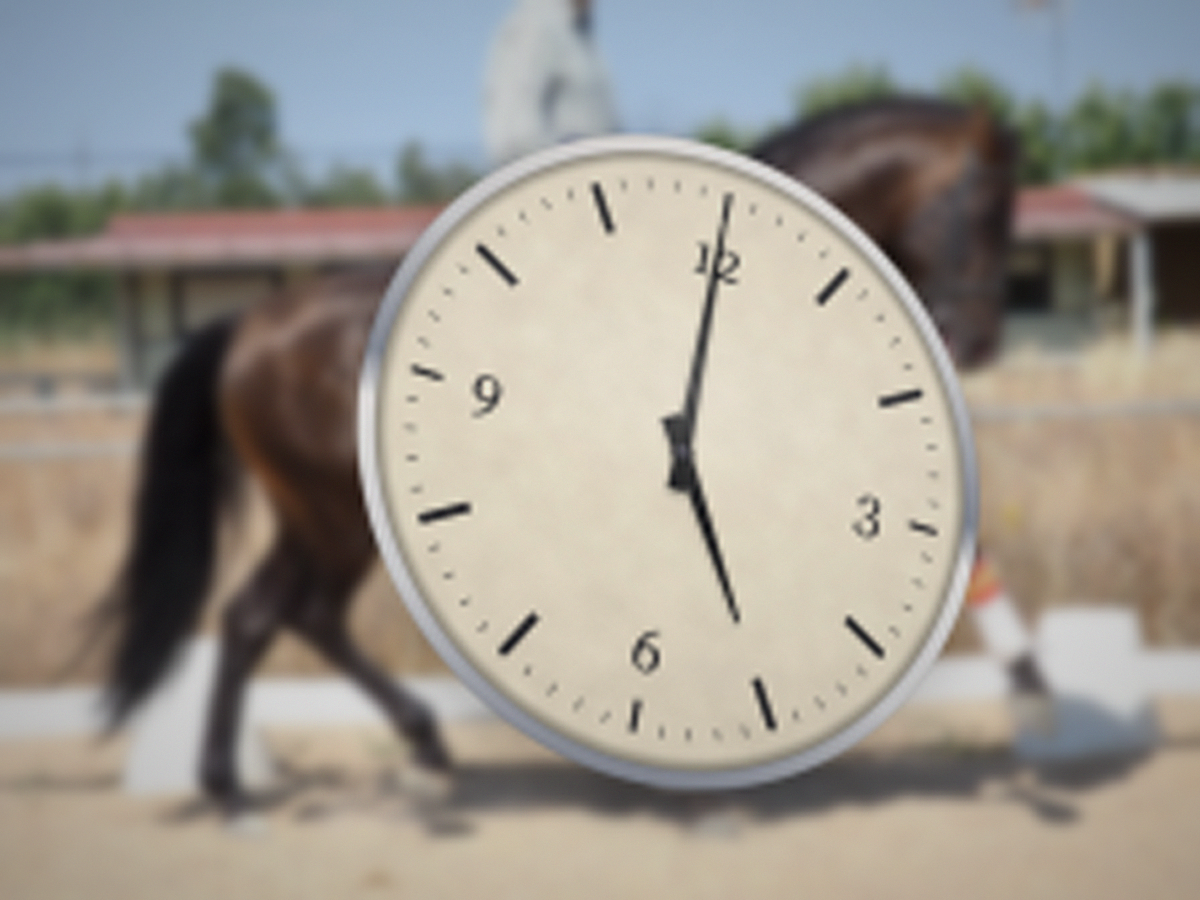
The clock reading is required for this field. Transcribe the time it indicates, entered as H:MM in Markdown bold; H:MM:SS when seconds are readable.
**5:00**
